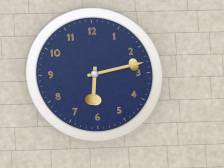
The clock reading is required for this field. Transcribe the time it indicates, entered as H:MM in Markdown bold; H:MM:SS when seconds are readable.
**6:13**
